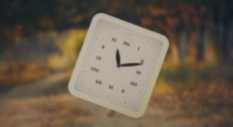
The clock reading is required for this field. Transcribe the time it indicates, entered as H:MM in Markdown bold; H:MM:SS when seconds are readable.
**11:11**
